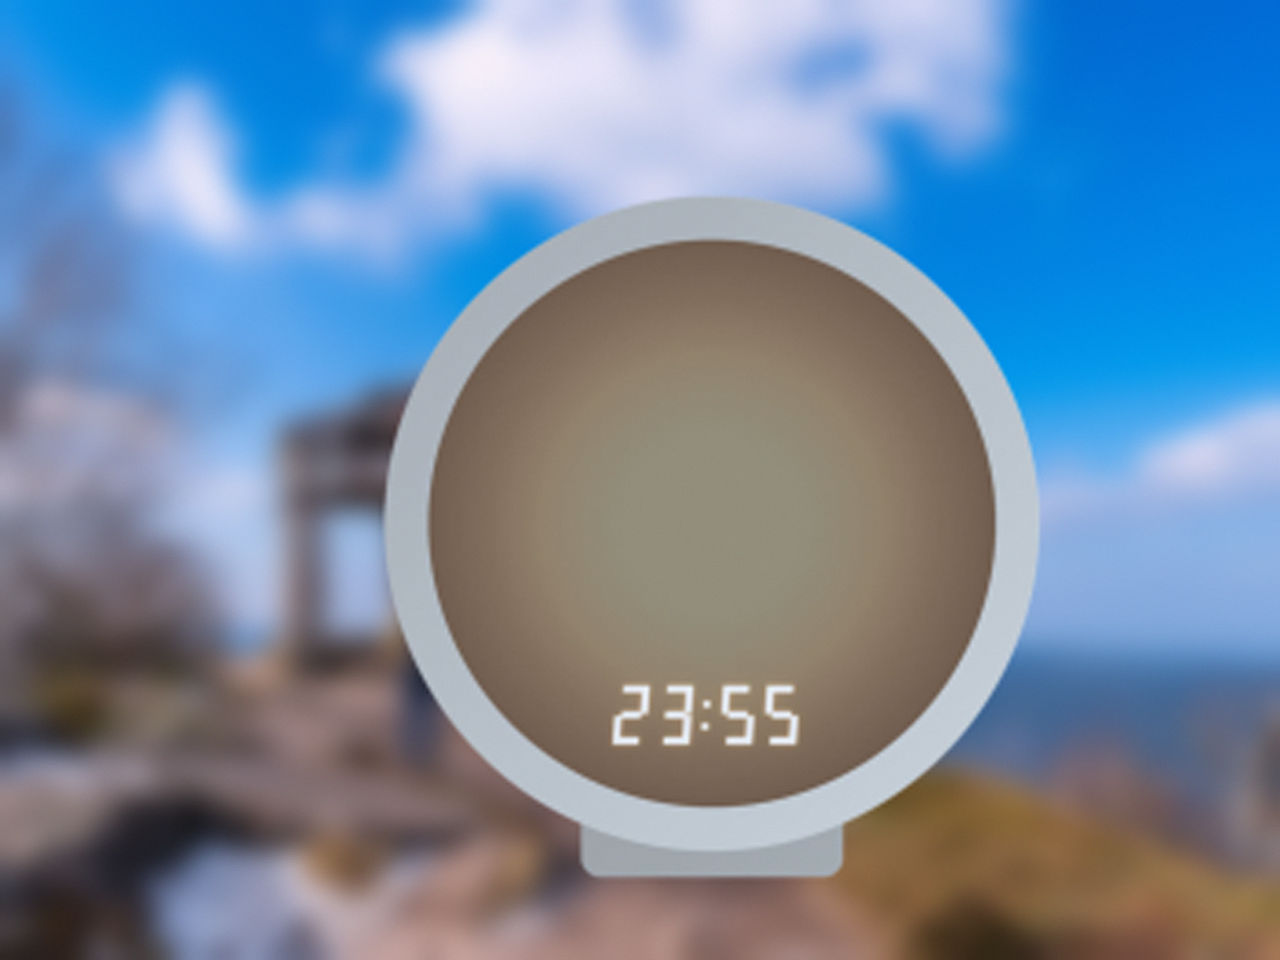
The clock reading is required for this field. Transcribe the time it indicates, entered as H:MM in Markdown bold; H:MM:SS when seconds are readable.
**23:55**
